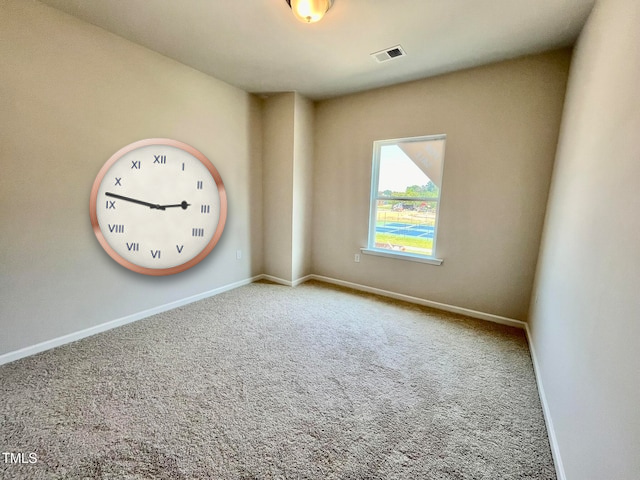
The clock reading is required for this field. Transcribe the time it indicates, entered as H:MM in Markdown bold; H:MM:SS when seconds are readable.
**2:47**
